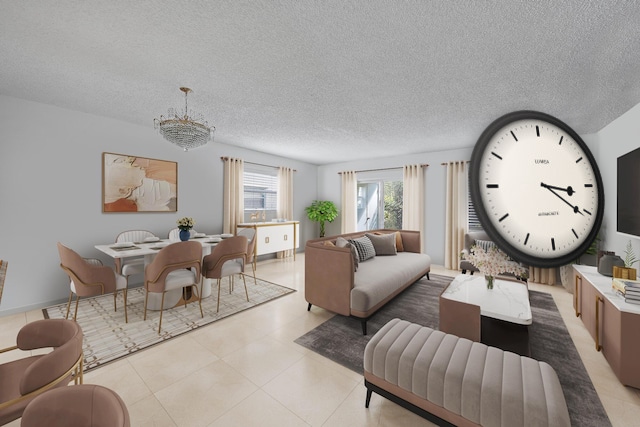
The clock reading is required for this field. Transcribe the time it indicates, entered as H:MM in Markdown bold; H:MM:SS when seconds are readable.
**3:21**
